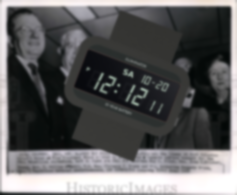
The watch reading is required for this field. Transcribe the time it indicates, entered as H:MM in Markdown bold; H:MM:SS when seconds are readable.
**12:12**
